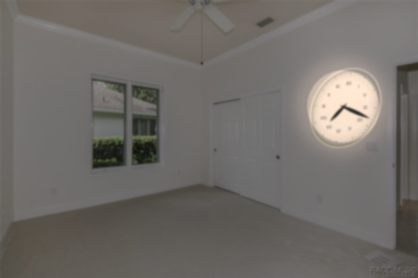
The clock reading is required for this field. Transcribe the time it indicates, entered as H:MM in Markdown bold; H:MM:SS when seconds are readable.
**7:18**
